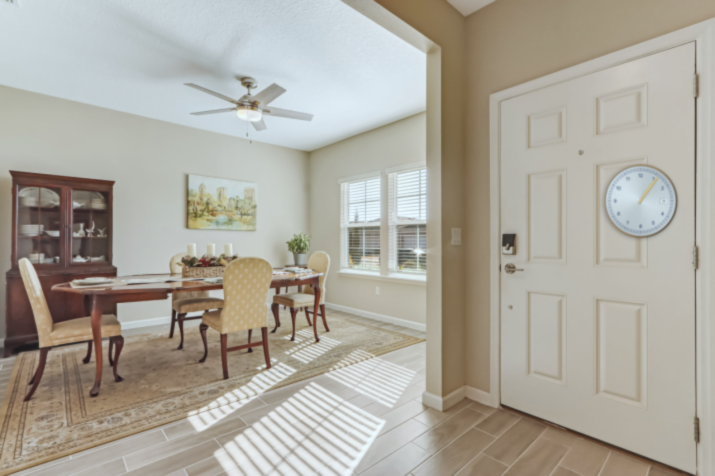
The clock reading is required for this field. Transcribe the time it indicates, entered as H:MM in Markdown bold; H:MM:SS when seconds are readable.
**1:06**
